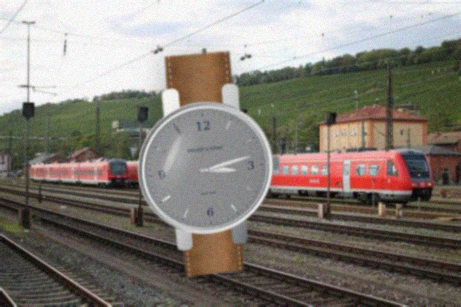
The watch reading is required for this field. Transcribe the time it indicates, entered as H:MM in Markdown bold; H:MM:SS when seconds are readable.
**3:13**
